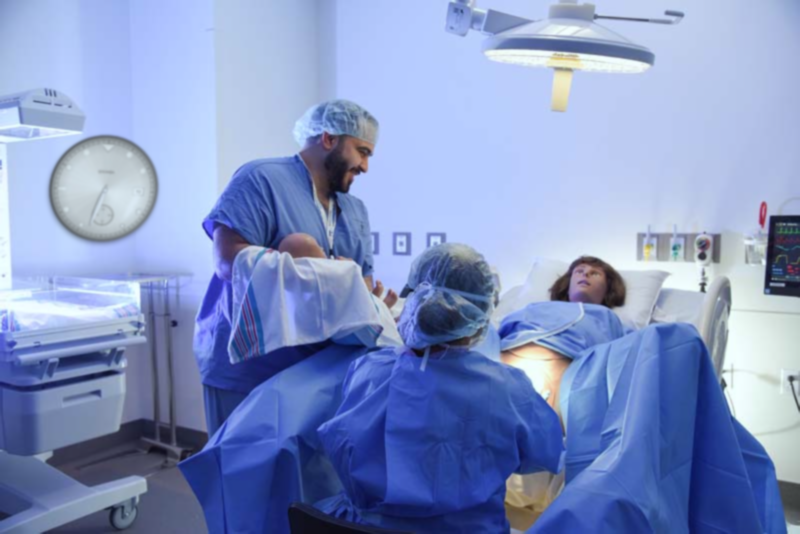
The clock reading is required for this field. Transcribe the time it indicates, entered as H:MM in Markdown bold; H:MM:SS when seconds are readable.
**6:33**
